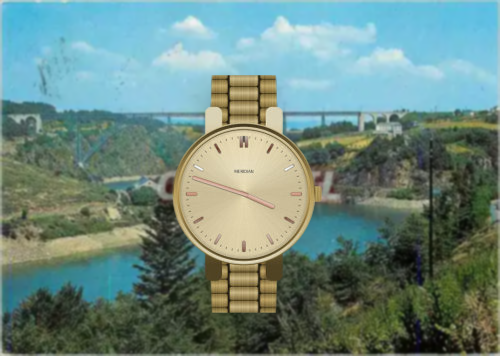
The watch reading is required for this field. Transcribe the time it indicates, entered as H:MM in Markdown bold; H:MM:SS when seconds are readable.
**3:48**
